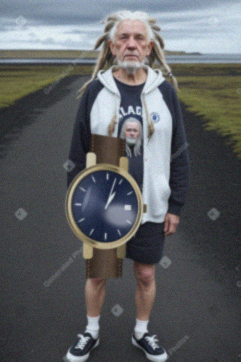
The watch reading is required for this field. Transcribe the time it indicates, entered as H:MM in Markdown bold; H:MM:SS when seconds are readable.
**1:03**
